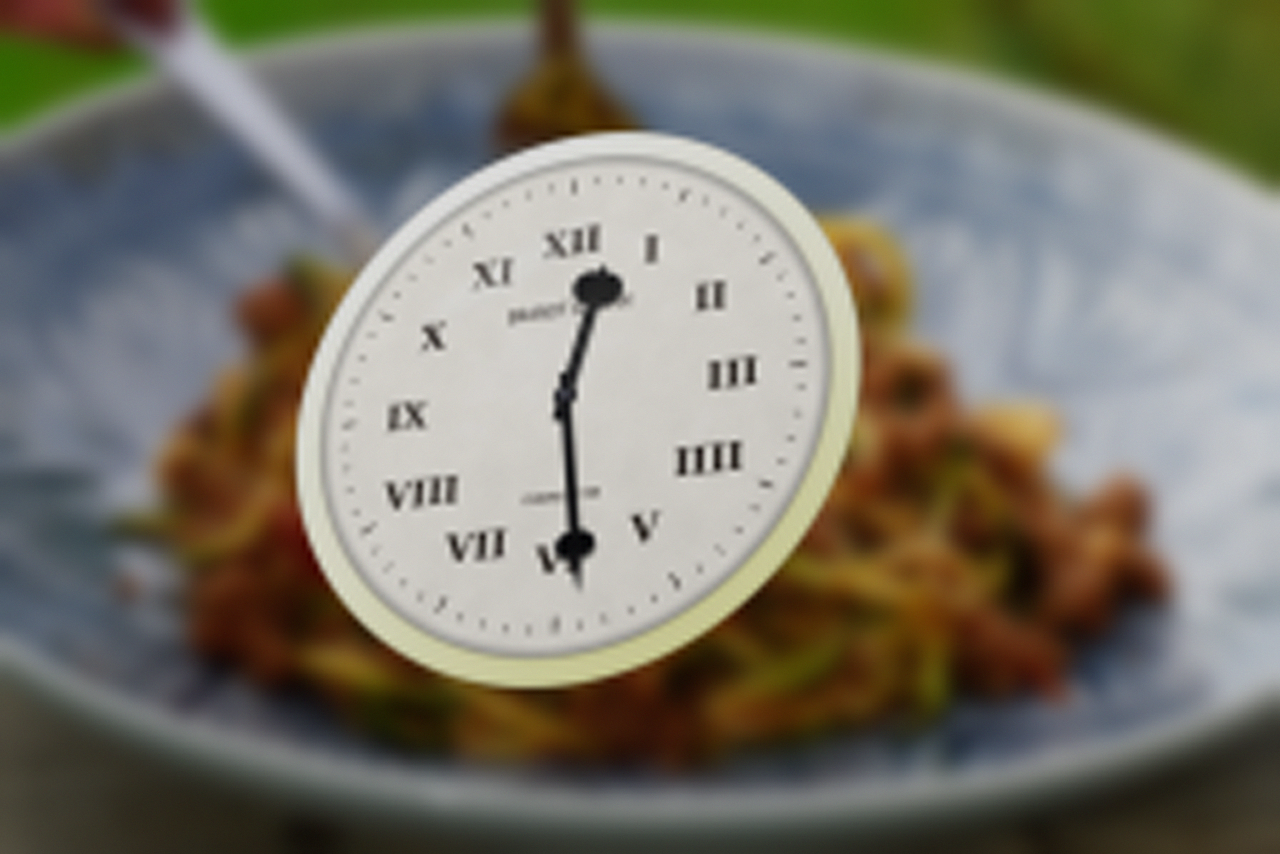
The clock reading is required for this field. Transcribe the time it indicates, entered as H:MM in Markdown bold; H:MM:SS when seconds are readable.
**12:29**
